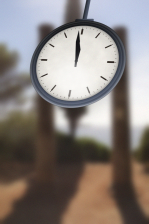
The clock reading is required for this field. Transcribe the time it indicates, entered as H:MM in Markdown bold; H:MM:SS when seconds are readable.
**11:59**
